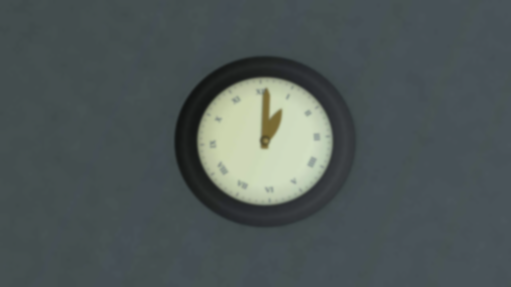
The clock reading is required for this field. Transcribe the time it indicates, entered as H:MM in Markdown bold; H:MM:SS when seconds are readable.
**1:01**
